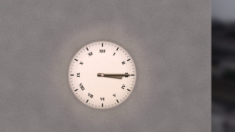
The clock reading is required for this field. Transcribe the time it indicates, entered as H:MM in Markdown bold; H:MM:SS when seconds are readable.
**3:15**
